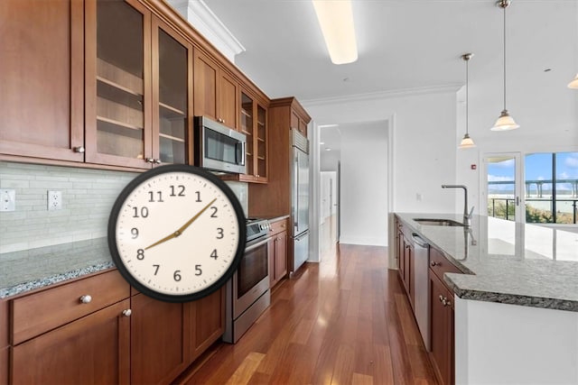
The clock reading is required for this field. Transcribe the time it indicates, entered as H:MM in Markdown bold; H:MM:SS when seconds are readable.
**8:08**
